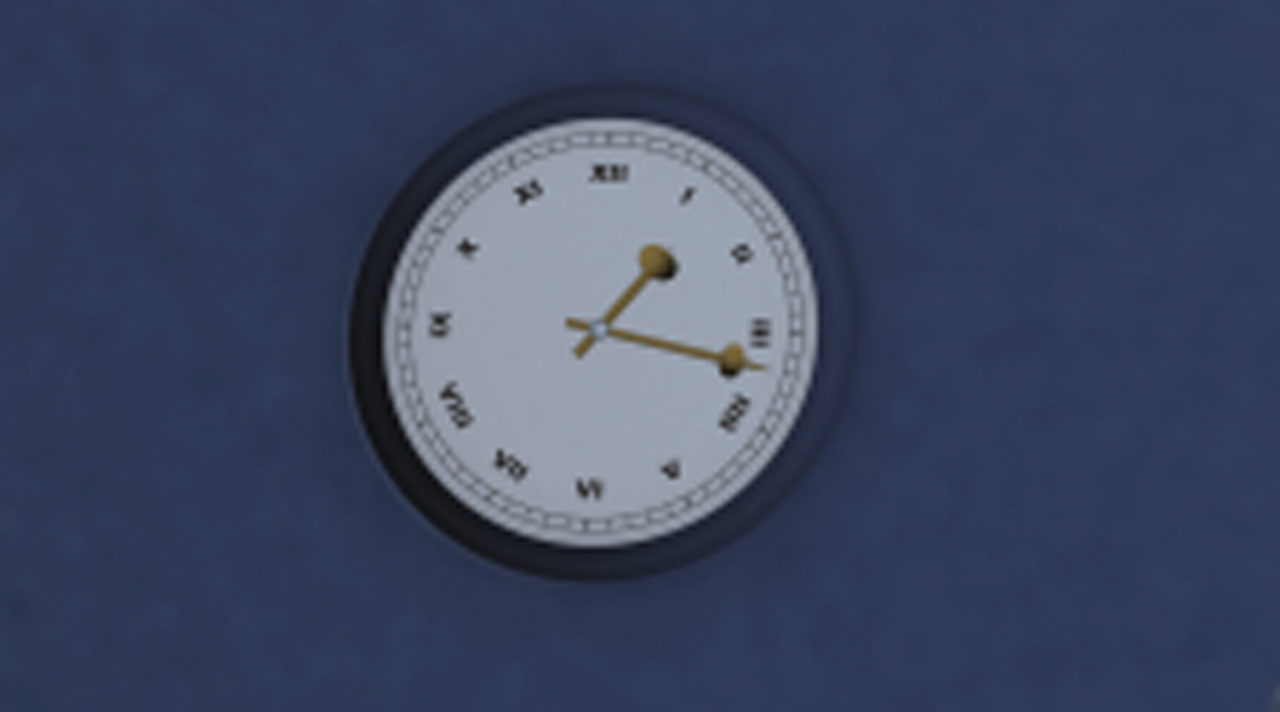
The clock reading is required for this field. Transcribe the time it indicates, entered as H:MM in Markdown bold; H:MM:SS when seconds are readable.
**1:17**
